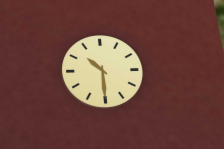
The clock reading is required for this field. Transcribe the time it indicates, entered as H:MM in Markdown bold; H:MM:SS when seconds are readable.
**10:30**
